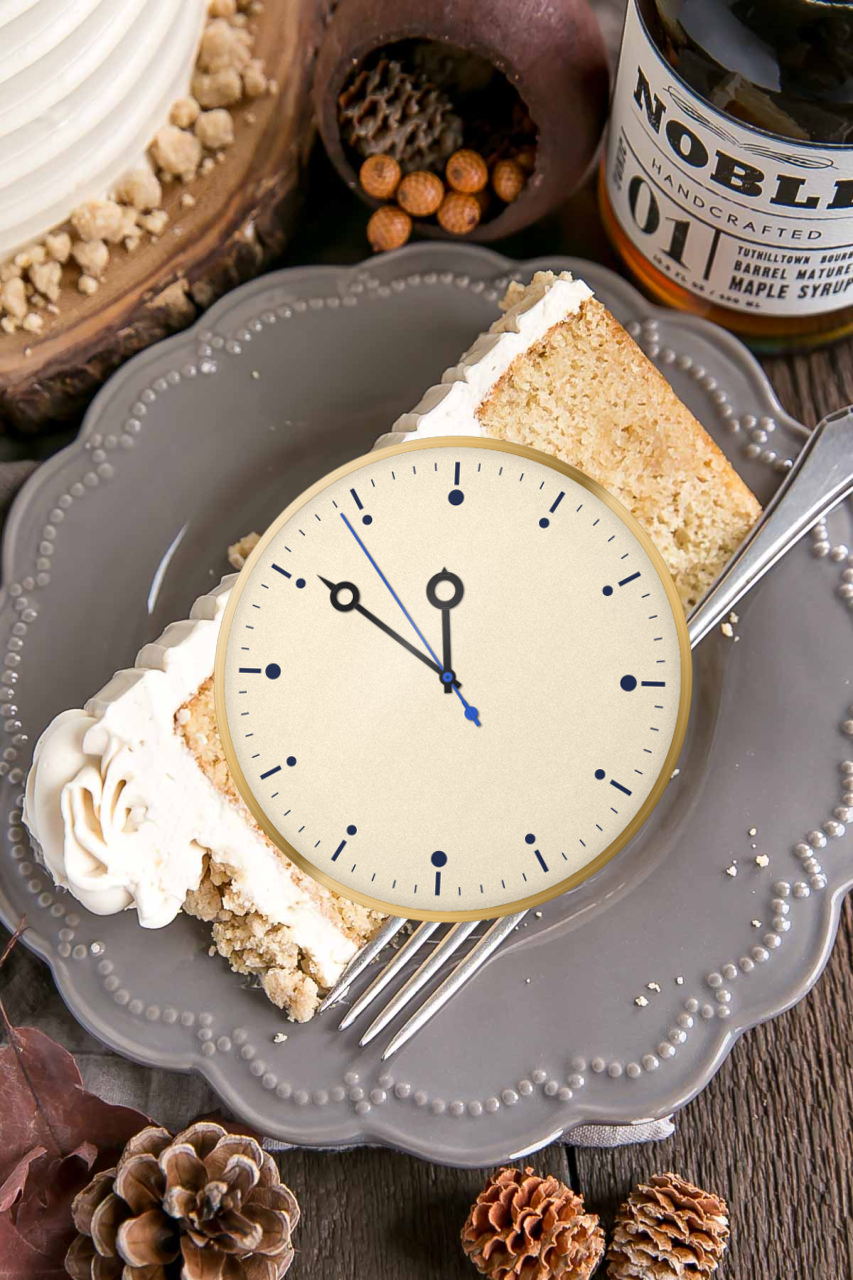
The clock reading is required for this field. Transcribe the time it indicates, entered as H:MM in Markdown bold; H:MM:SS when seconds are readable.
**11:50:54**
